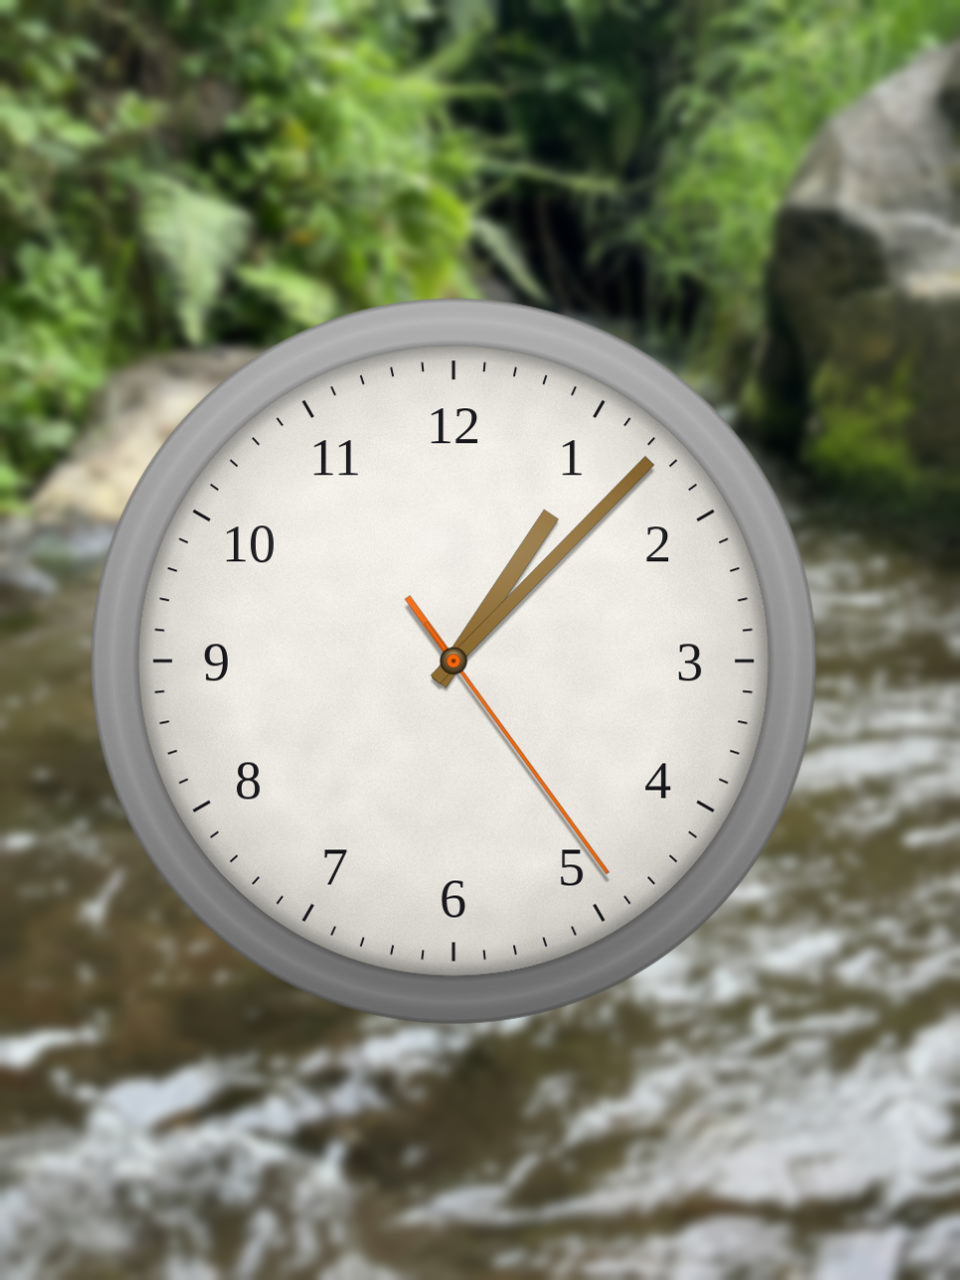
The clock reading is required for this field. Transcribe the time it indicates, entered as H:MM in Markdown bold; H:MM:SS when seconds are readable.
**1:07:24**
